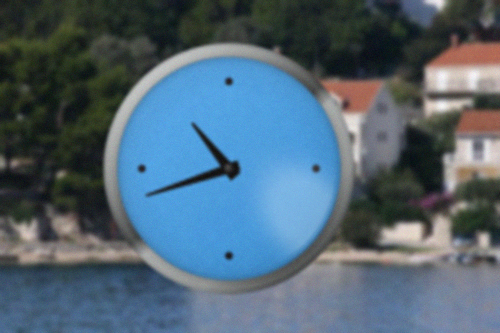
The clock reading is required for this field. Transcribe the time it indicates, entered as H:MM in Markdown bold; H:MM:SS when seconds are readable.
**10:42**
